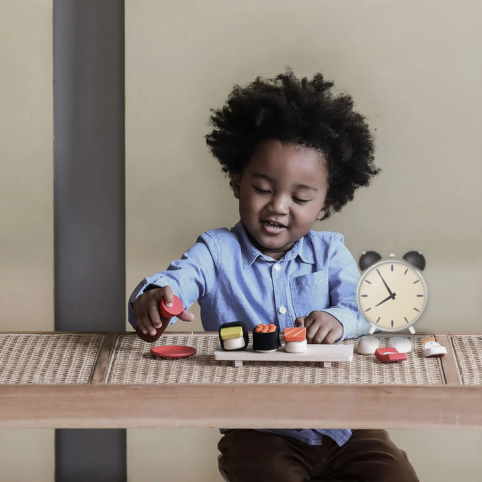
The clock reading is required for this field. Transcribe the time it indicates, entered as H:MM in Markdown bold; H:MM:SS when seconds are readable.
**7:55**
